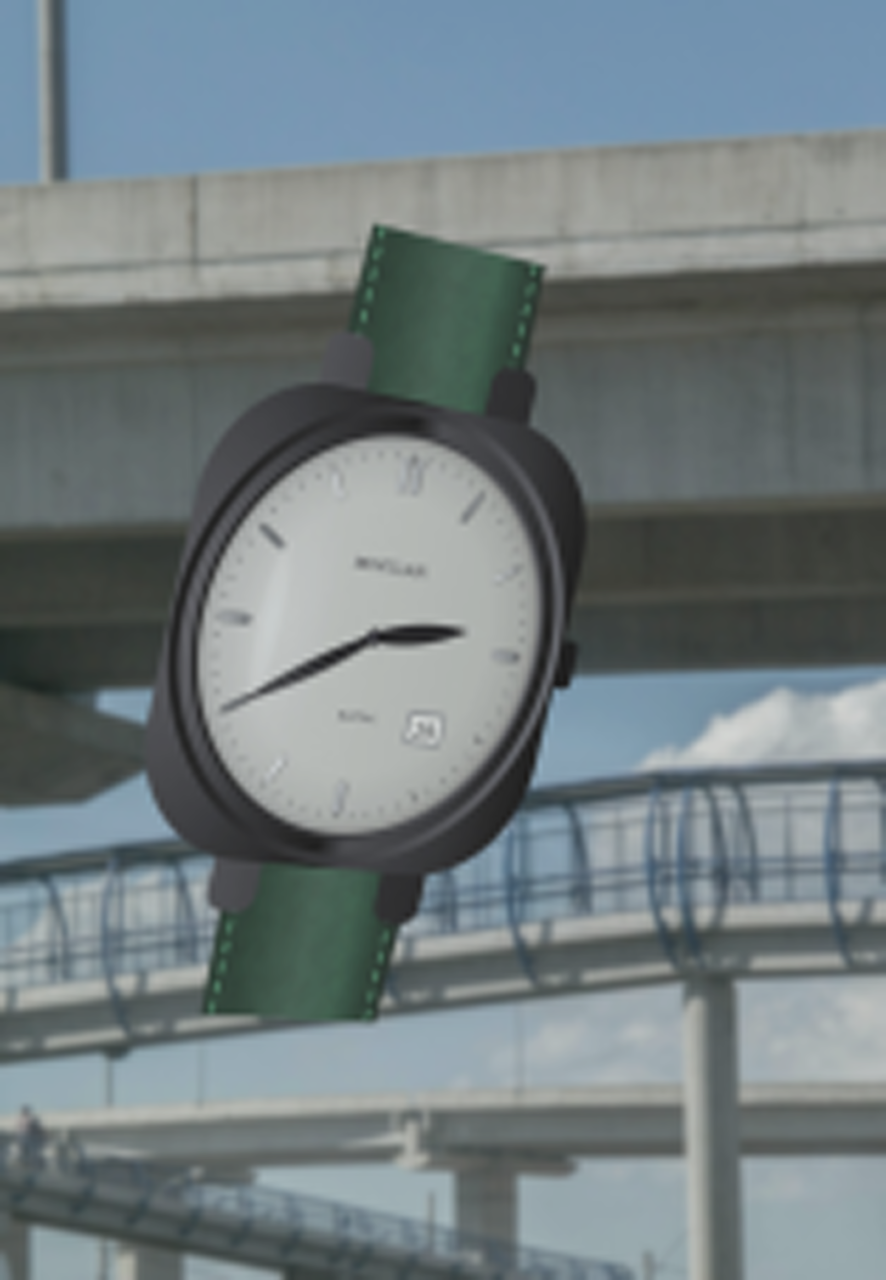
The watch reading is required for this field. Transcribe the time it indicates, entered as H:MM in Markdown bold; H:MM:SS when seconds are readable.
**2:40**
